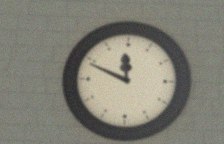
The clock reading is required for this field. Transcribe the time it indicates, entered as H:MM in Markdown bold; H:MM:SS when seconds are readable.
**11:49**
